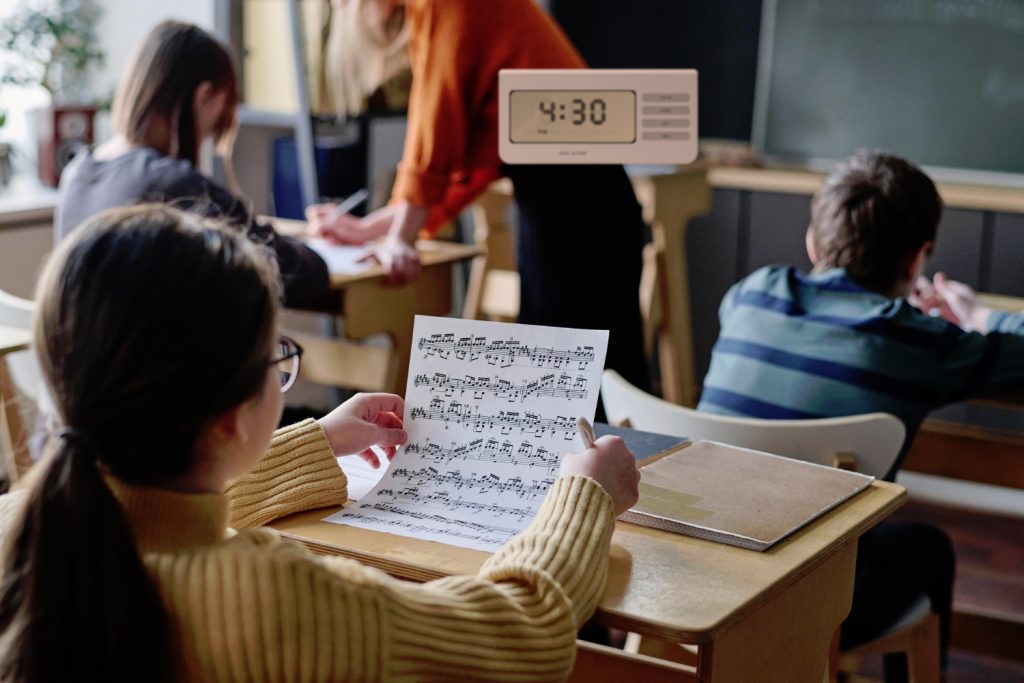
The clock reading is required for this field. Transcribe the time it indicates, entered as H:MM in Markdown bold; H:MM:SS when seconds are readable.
**4:30**
